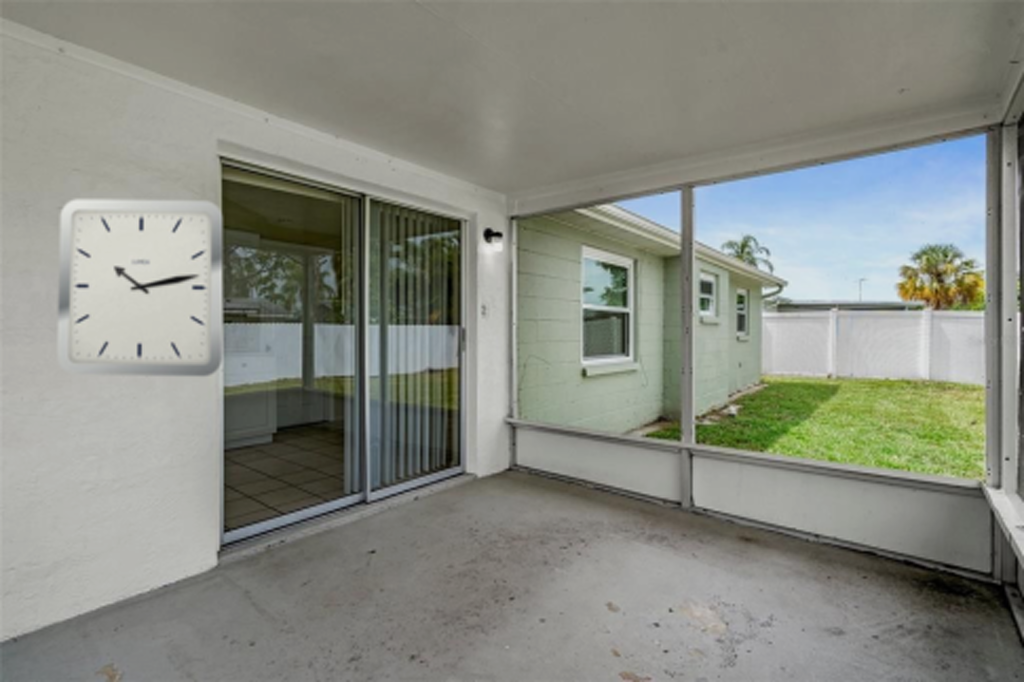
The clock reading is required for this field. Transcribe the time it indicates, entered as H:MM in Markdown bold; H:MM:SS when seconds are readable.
**10:13**
